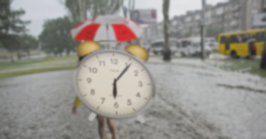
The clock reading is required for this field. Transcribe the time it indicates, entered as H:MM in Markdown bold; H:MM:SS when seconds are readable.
**6:06**
